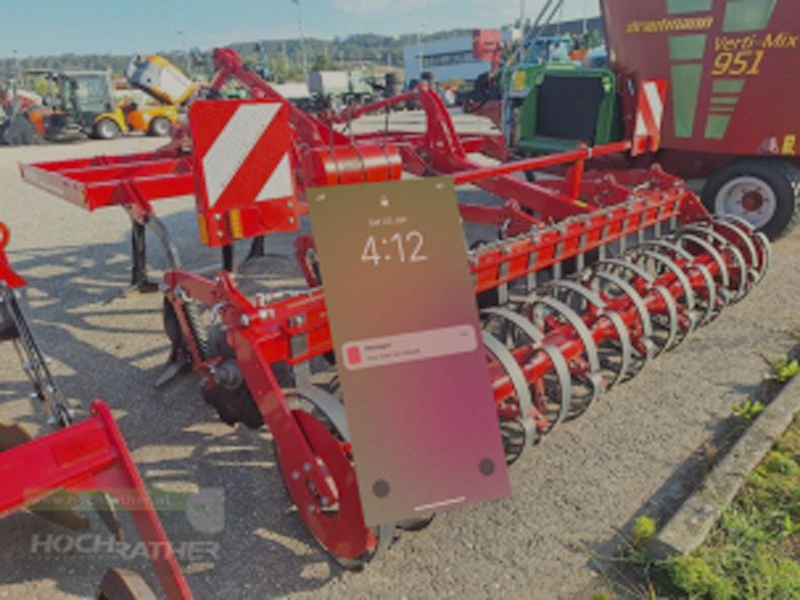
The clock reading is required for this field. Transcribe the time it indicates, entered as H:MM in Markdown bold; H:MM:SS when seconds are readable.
**4:12**
